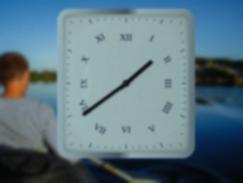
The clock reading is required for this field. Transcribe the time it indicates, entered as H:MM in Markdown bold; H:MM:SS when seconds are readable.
**1:39**
